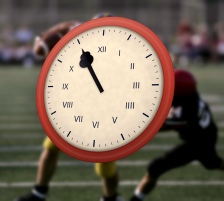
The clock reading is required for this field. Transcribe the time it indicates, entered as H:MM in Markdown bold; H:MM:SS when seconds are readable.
**10:55**
